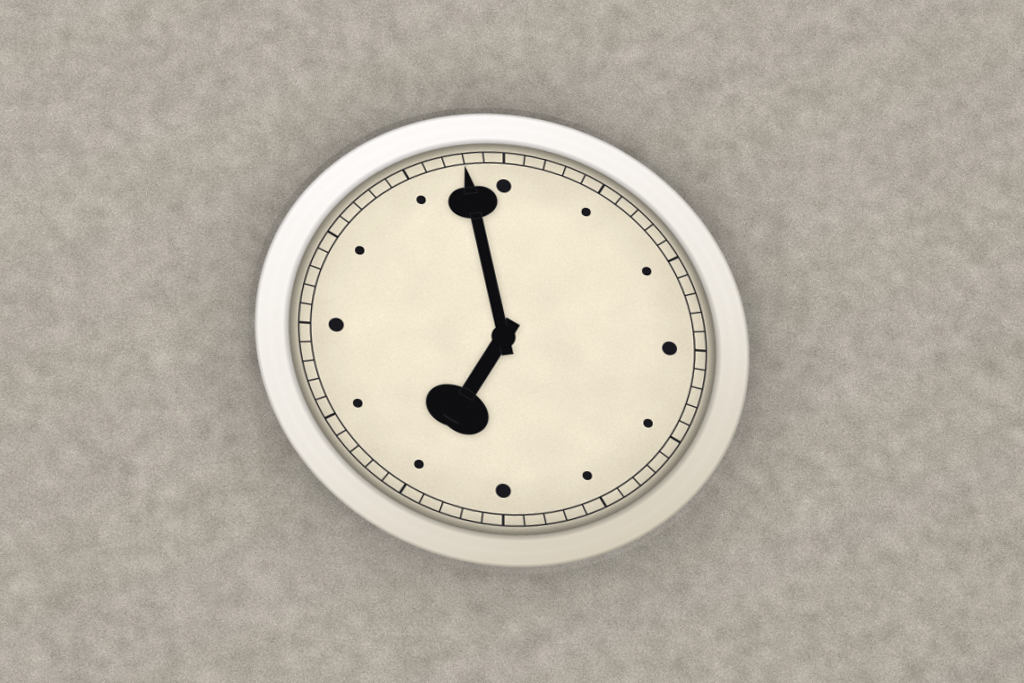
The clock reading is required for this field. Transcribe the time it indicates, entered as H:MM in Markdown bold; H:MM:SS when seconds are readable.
**6:58**
